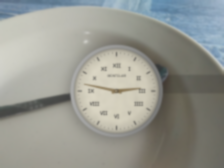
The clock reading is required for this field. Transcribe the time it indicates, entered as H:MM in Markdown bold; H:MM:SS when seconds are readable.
**2:47**
